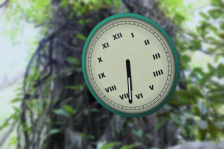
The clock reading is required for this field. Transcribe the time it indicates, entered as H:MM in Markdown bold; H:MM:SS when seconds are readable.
**6:33**
